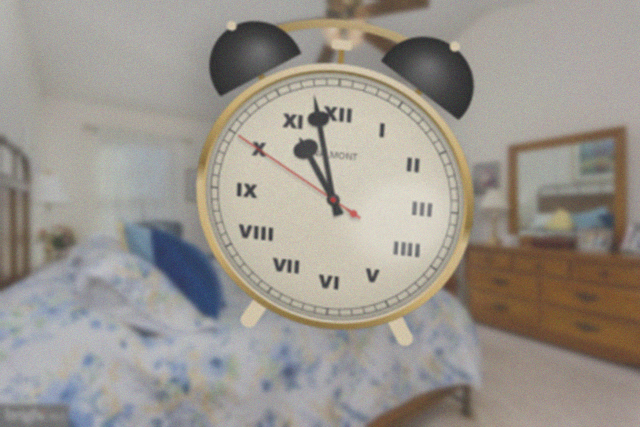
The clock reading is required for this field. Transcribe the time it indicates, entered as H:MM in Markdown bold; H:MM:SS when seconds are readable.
**10:57:50**
